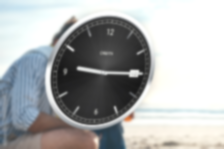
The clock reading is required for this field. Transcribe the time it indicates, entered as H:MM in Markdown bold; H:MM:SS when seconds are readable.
**9:15**
